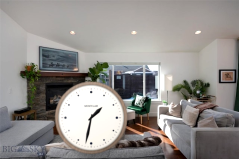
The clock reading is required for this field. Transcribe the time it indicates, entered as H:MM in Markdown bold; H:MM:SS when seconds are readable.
**1:32**
